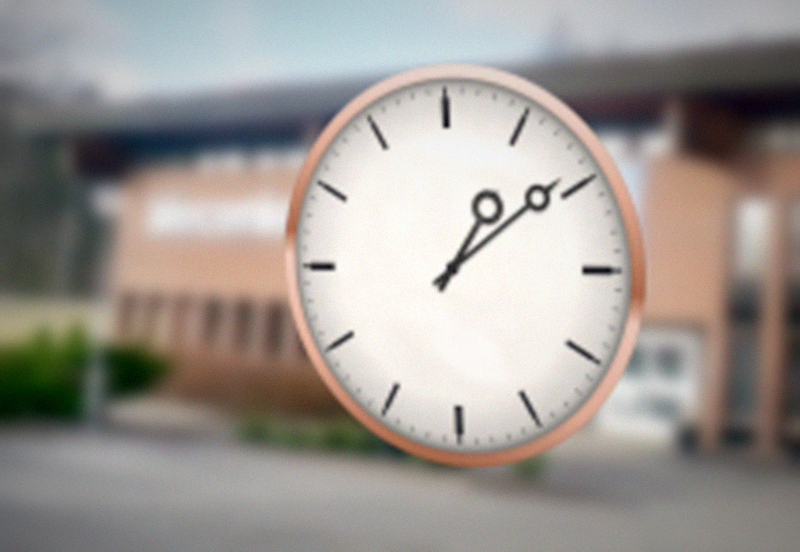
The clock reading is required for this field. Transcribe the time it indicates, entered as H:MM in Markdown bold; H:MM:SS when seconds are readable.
**1:09**
